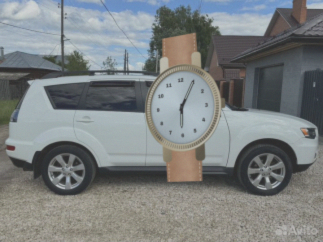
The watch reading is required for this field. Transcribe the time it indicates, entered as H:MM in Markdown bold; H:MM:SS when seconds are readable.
**6:05**
